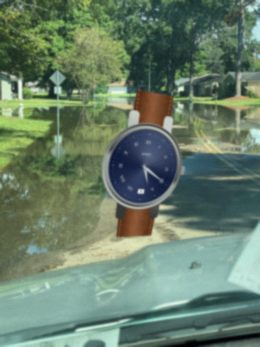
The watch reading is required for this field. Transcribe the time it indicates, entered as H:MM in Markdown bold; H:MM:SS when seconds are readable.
**5:20**
